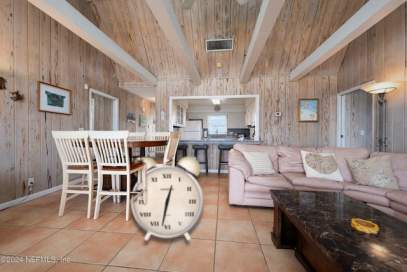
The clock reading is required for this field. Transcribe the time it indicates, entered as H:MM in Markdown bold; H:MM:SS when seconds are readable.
**12:32**
